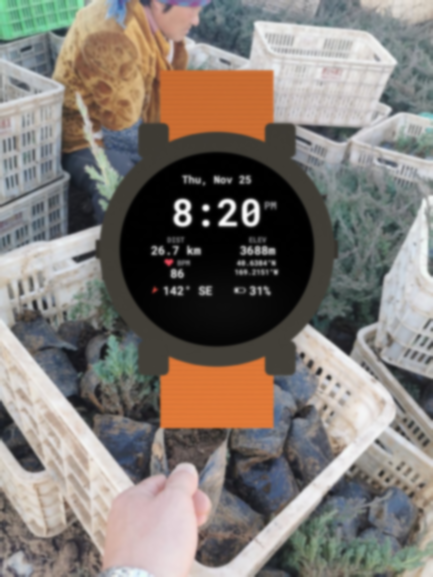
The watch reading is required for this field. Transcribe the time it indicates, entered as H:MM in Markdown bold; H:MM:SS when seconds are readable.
**8:20**
